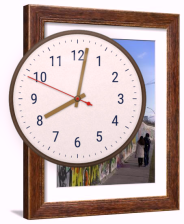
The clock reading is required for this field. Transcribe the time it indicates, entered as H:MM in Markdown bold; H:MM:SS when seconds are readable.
**8:01:49**
